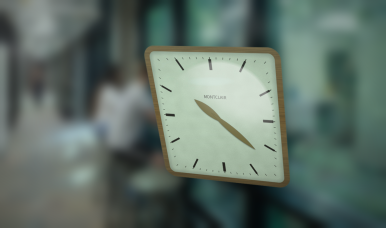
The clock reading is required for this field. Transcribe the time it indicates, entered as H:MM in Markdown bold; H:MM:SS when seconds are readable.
**10:22**
